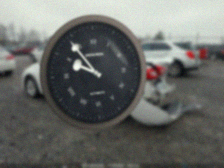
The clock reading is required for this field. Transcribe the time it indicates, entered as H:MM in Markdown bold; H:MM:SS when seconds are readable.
**9:54**
